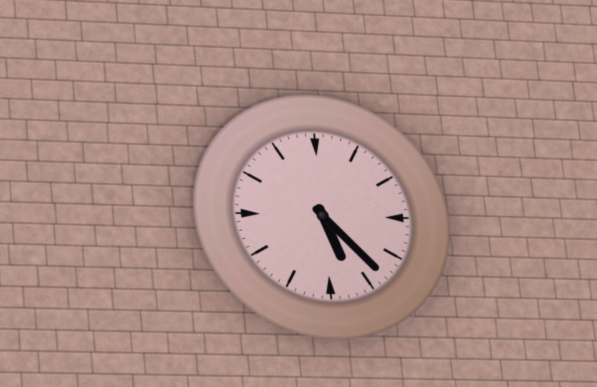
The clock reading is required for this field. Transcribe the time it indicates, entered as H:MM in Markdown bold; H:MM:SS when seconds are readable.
**5:23**
